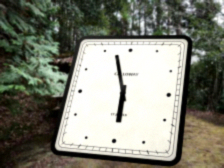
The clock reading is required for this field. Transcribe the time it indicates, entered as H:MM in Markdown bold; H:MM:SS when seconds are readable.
**5:57**
